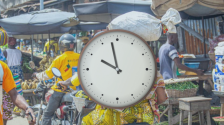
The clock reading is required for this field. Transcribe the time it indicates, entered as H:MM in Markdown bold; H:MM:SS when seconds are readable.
**9:58**
